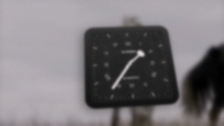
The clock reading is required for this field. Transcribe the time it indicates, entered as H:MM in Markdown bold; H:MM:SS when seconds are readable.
**1:36**
